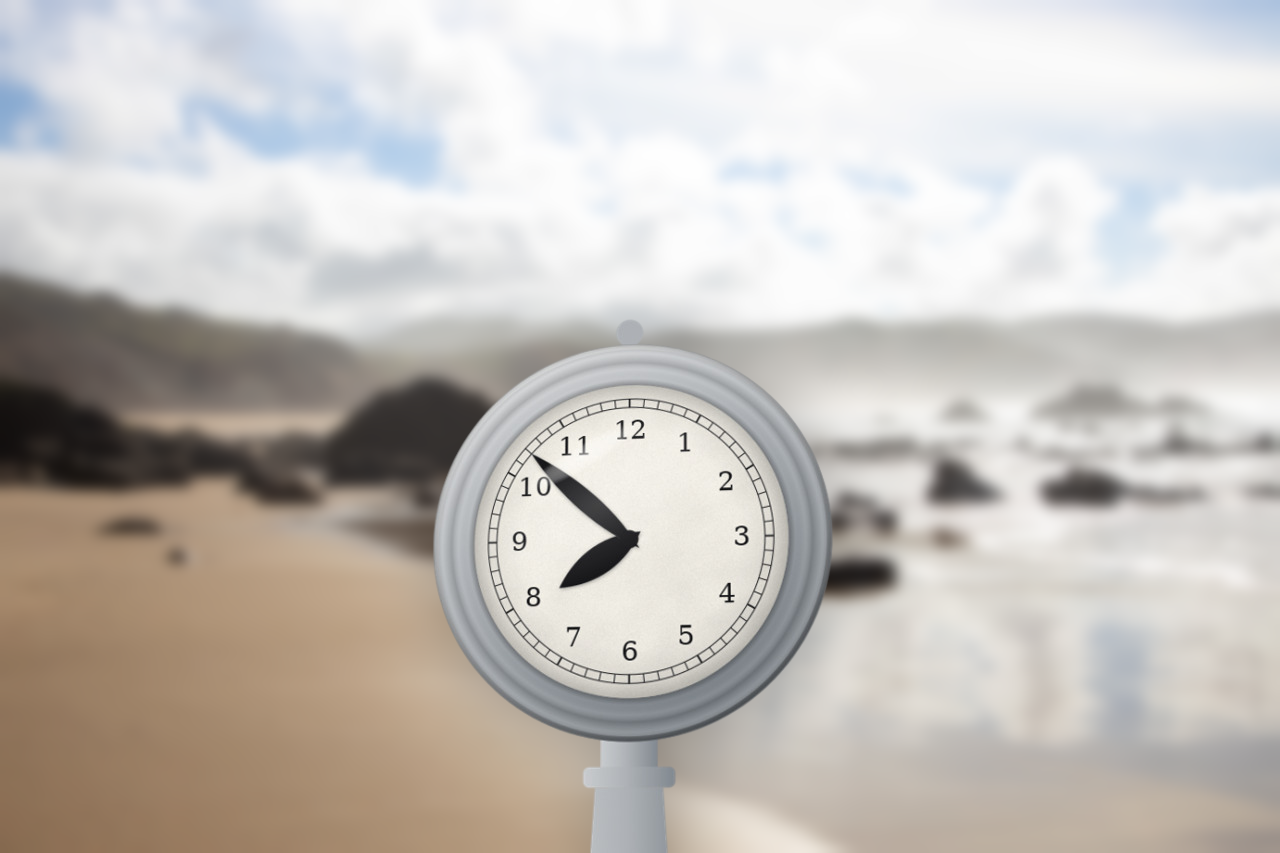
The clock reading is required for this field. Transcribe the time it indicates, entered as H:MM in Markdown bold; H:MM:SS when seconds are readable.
**7:52**
